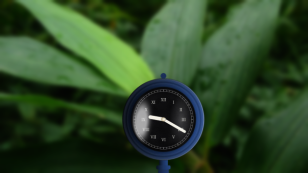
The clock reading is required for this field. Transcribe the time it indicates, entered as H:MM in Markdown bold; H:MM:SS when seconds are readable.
**9:20**
